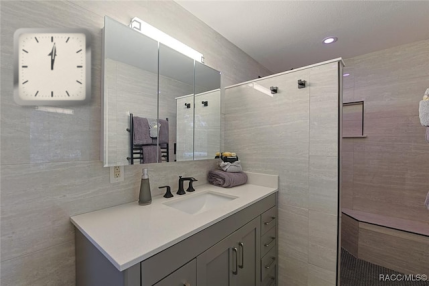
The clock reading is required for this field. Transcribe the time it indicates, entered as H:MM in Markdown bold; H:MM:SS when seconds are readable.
**12:01**
